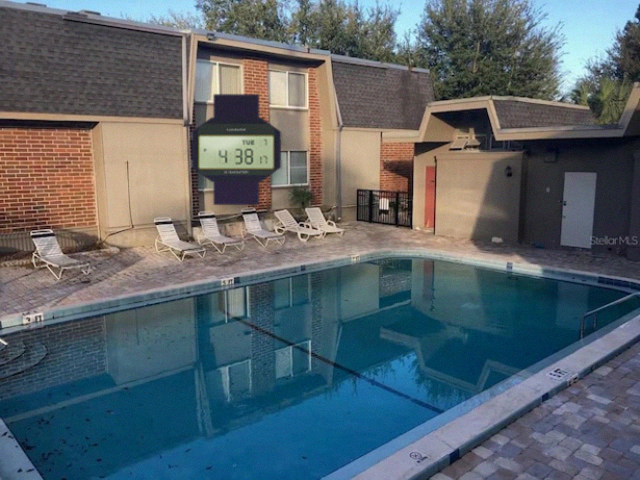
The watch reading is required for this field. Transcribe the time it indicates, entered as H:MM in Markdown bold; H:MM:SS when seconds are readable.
**4:38:17**
